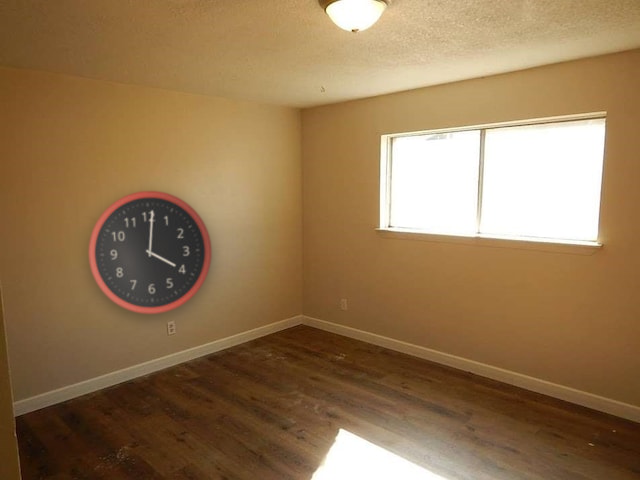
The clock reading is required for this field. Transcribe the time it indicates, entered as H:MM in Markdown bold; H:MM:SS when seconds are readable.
**4:01**
